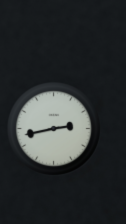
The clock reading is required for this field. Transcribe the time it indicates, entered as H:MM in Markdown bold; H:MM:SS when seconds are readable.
**2:43**
